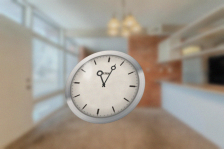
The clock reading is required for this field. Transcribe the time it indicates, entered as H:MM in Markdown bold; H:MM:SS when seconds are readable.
**11:03**
